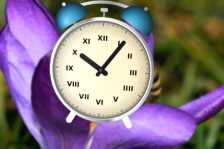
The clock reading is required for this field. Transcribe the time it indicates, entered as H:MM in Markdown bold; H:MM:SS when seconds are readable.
**10:06**
